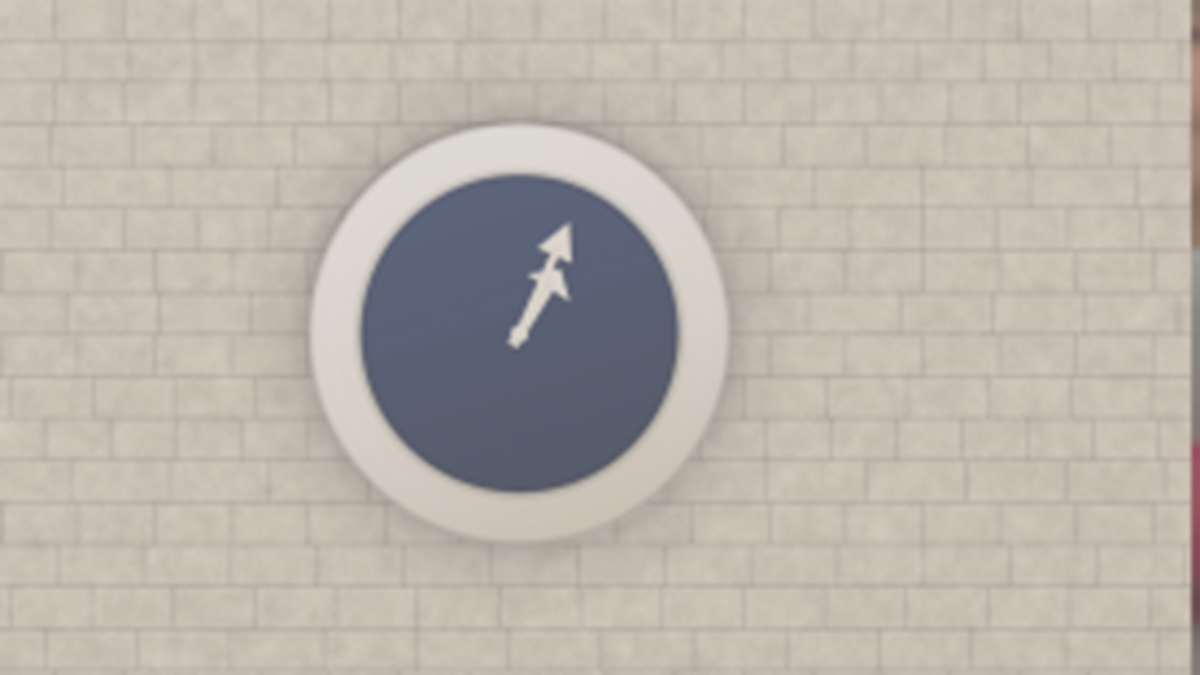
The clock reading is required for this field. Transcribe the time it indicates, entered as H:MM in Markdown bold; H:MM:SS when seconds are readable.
**1:04**
